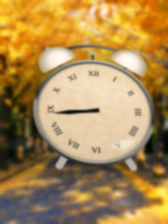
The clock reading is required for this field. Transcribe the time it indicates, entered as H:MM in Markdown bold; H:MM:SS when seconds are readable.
**8:44**
